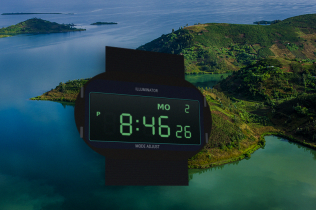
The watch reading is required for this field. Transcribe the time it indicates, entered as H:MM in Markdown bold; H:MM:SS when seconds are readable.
**8:46:26**
